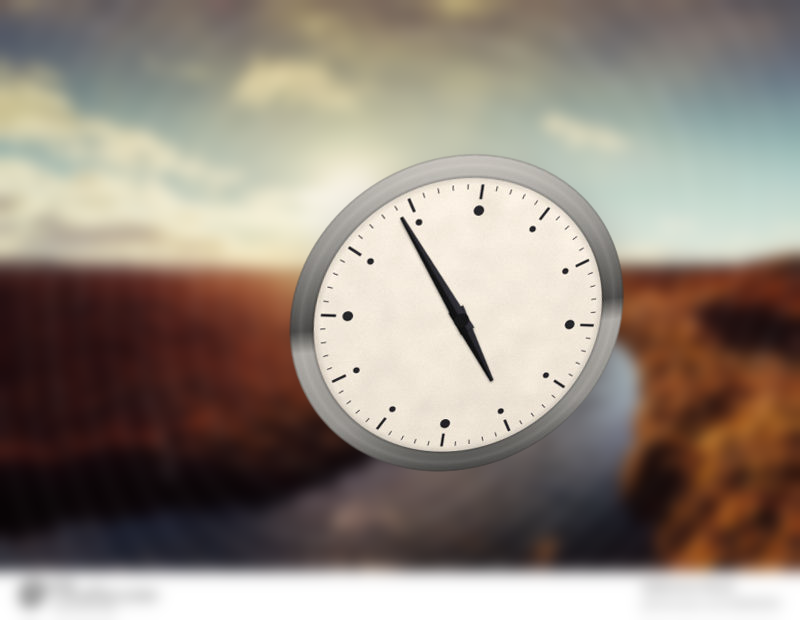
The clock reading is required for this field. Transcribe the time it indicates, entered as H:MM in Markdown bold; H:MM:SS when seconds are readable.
**4:54**
